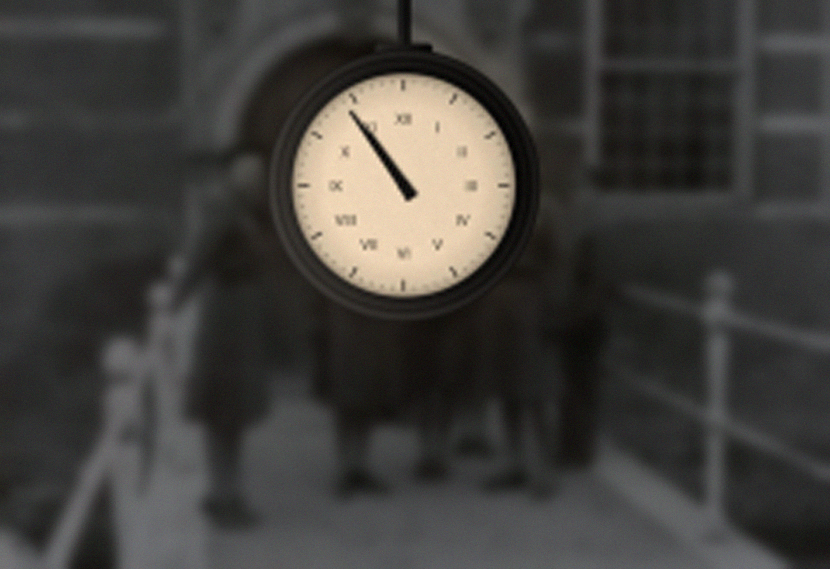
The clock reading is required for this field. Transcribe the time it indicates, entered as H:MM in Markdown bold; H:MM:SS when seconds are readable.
**10:54**
